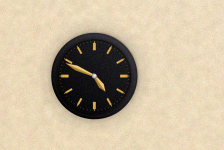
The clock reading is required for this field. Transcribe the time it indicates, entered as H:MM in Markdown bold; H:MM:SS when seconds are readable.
**4:49**
